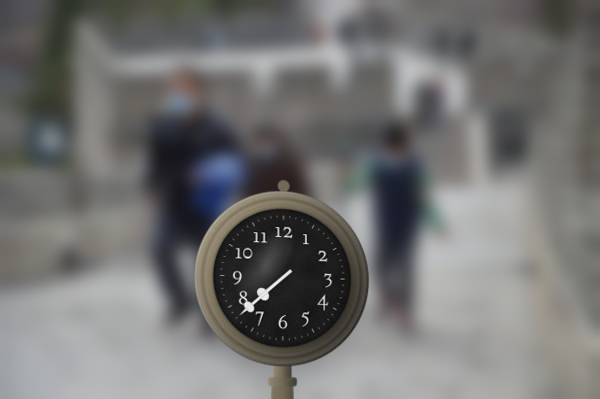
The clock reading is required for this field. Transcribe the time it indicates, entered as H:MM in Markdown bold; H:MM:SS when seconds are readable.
**7:38**
